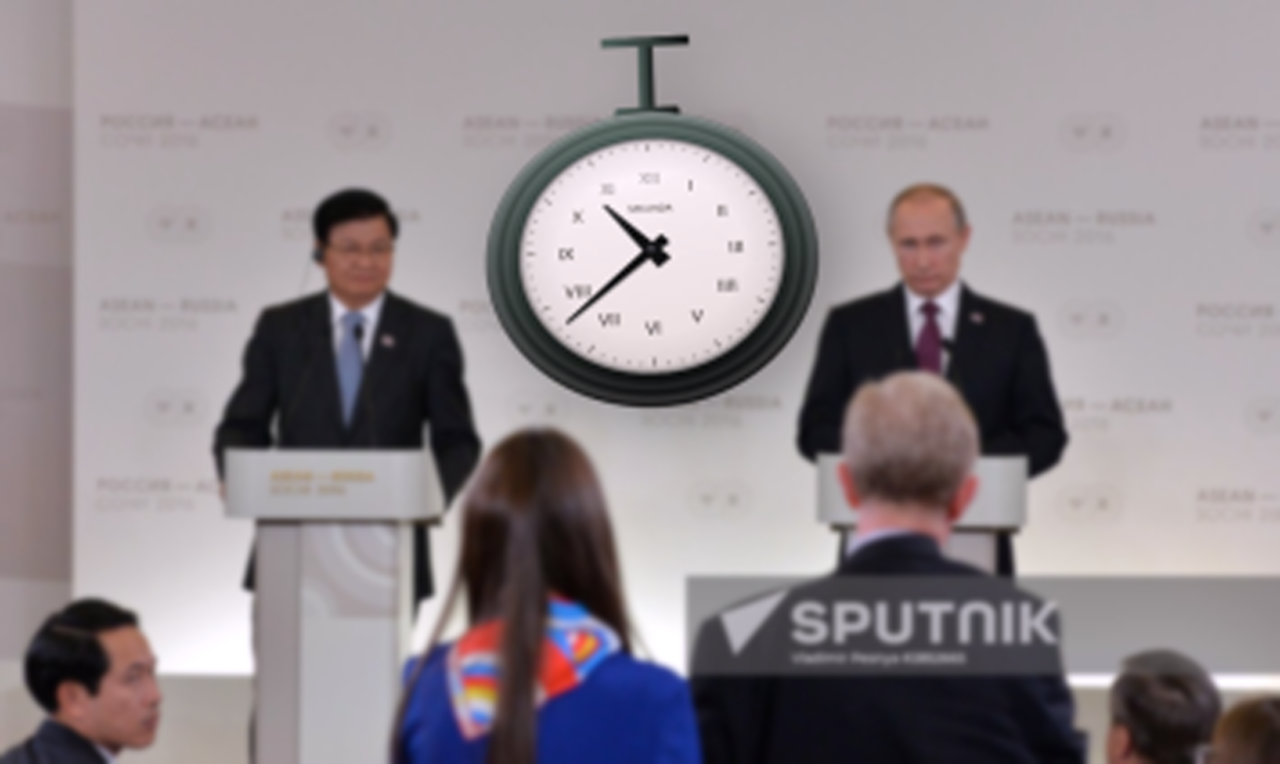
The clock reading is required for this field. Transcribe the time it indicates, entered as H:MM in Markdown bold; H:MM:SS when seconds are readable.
**10:38**
